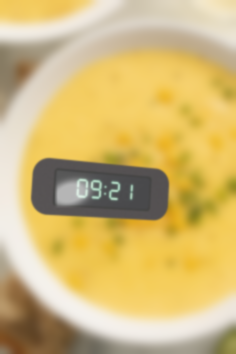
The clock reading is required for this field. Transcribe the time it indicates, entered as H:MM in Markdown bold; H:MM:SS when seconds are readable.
**9:21**
